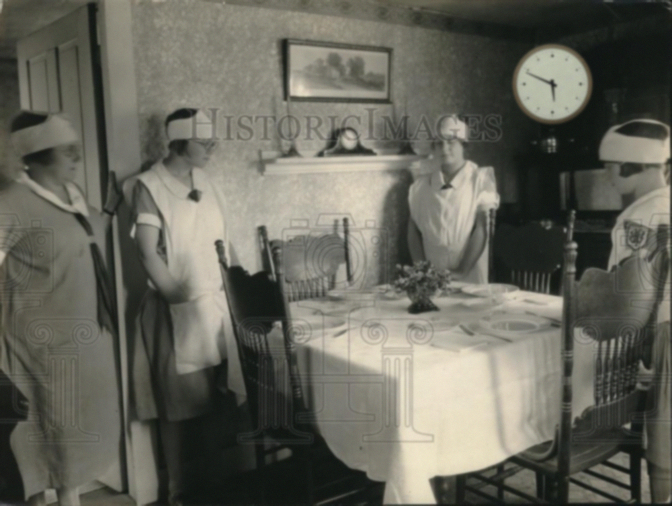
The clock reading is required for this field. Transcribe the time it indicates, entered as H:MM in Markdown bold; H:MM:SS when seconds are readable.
**5:49**
